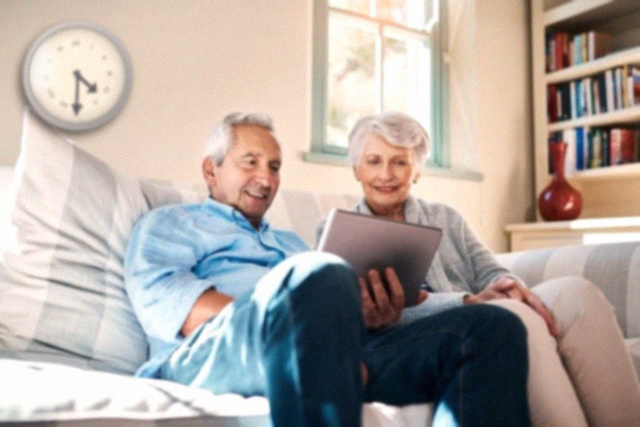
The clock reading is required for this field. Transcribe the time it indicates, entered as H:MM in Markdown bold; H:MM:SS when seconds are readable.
**4:31**
